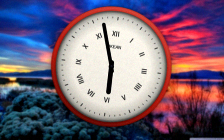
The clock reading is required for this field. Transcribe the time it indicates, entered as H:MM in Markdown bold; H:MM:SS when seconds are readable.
**5:57**
